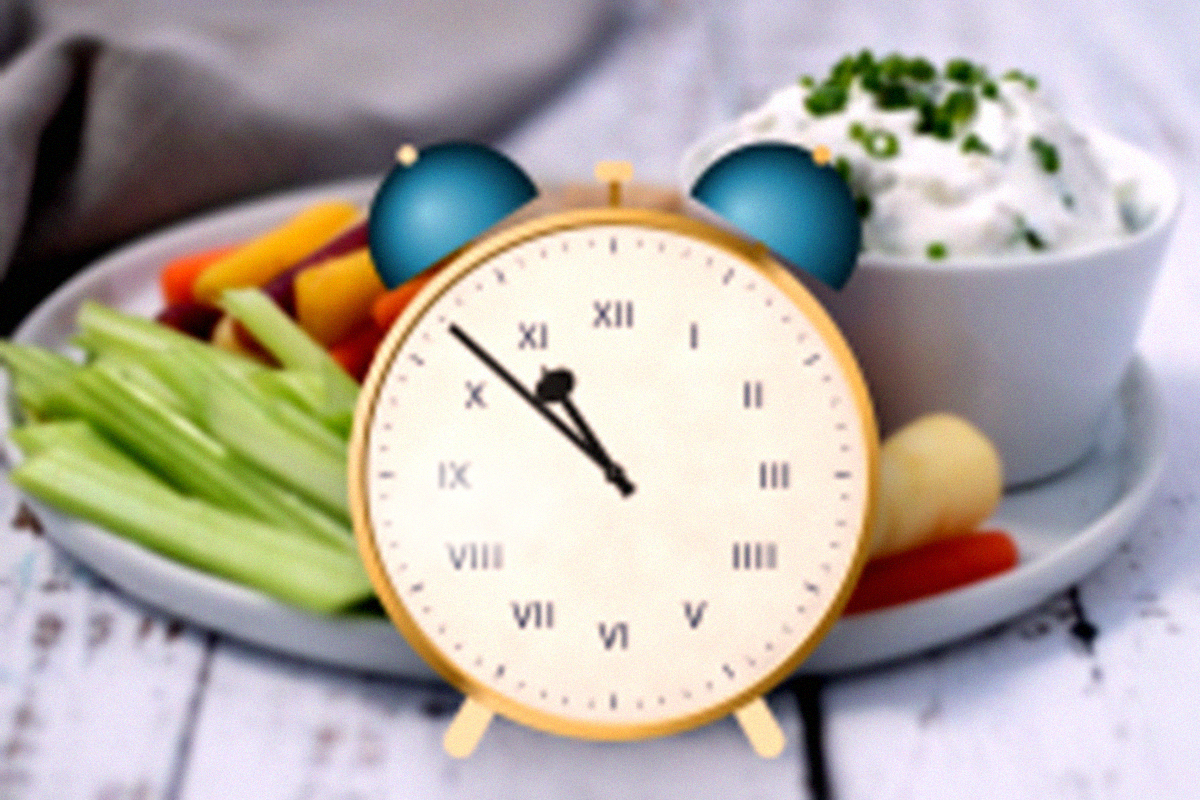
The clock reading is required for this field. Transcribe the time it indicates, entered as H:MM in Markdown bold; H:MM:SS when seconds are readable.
**10:52**
